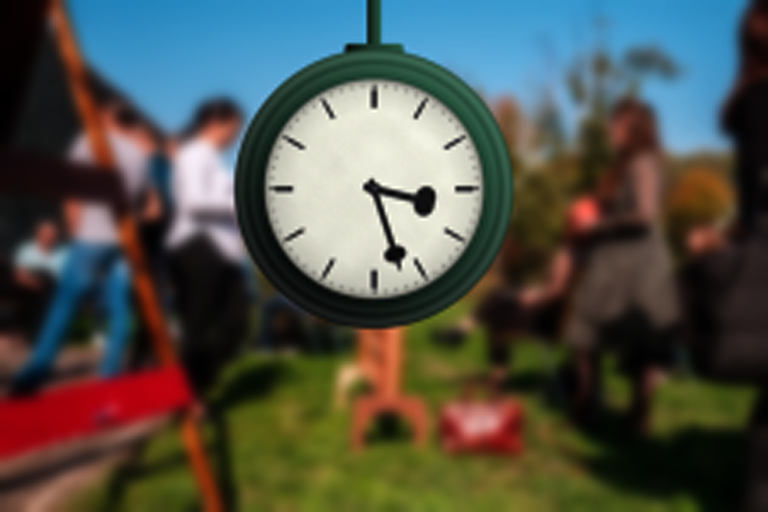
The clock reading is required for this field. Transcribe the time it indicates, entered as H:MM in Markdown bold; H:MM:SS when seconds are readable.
**3:27**
